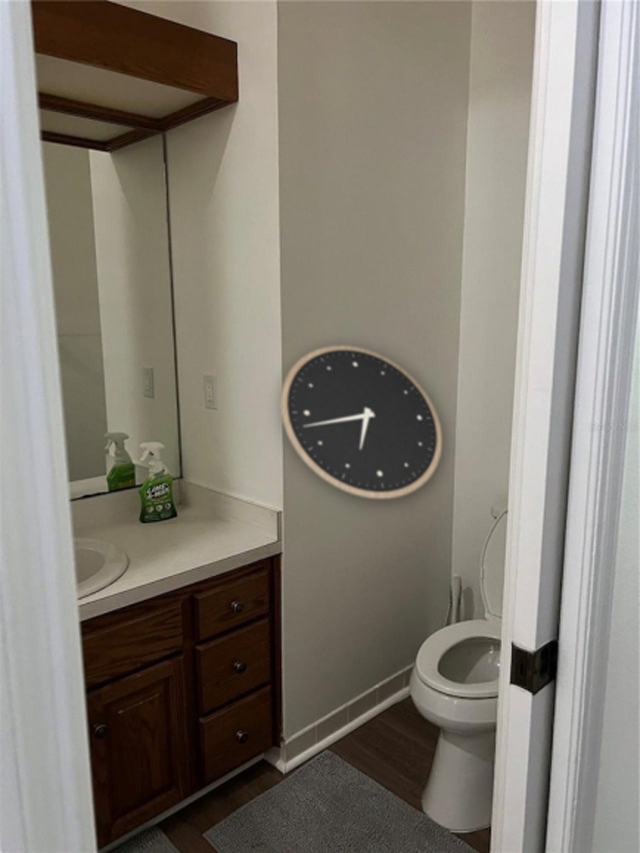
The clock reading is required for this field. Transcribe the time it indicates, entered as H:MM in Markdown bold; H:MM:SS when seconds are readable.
**6:43**
